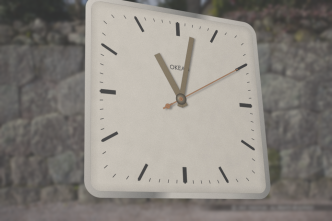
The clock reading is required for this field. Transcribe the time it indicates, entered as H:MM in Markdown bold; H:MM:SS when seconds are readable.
**11:02:10**
